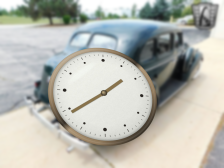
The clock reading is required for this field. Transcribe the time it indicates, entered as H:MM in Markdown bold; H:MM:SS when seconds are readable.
**1:39**
